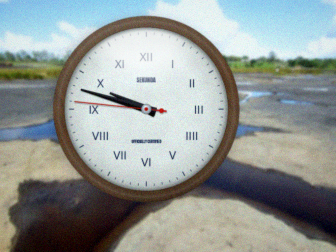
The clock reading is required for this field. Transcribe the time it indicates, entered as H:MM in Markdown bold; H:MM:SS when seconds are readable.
**9:47:46**
